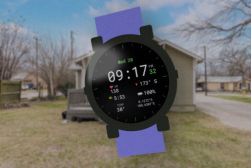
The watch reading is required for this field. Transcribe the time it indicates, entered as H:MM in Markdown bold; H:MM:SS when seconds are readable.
**9:17**
